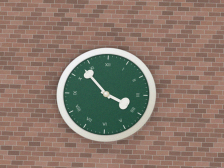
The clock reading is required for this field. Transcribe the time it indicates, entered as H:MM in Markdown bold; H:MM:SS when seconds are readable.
**3:53**
